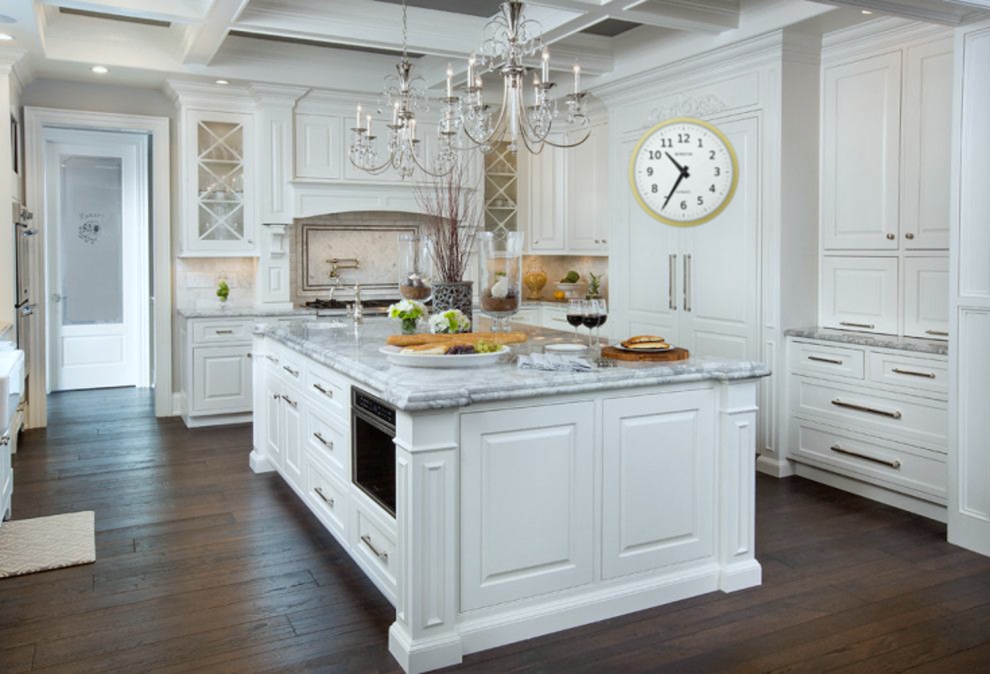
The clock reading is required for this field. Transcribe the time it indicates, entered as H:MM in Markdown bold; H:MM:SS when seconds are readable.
**10:35**
